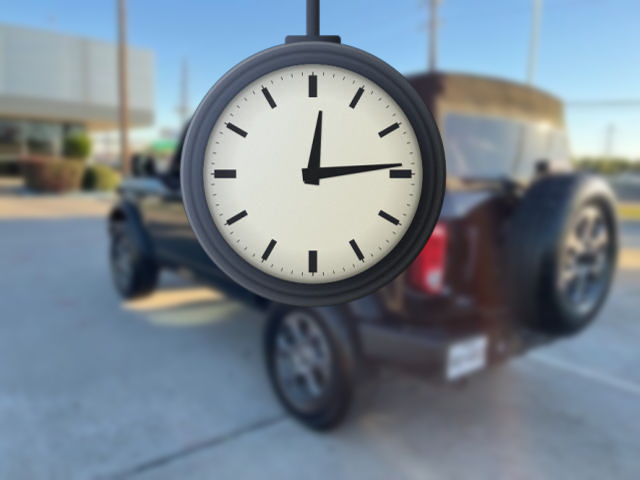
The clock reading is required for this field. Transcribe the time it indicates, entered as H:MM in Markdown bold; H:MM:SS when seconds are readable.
**12:14**
